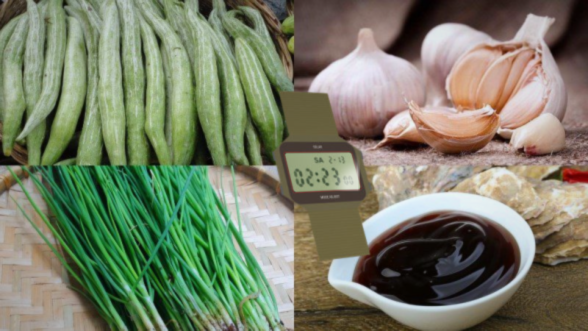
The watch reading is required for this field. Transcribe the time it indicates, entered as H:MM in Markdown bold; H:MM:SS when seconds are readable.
**2:23**
